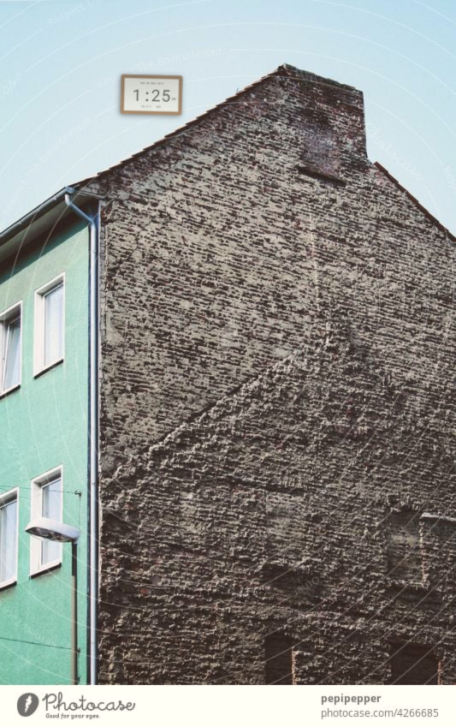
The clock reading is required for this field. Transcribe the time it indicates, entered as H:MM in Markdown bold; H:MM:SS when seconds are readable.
**1:25**
